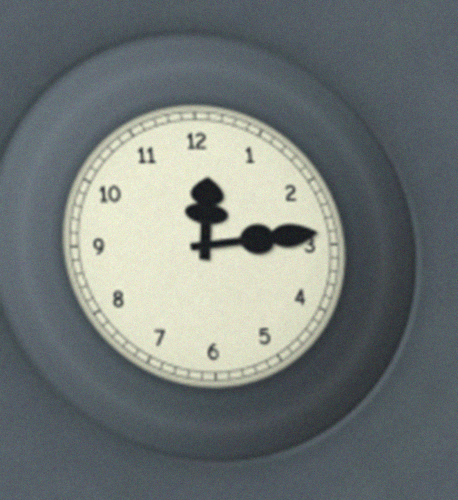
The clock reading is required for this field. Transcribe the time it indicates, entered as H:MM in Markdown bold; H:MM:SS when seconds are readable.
**12:14**
